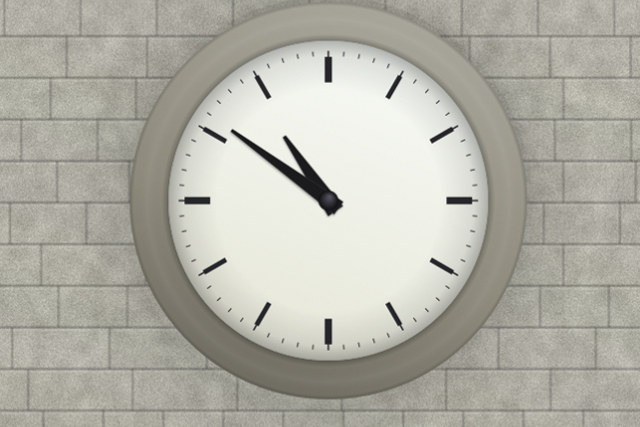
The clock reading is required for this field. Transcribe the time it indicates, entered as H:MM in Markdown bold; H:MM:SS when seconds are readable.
**10:51**
